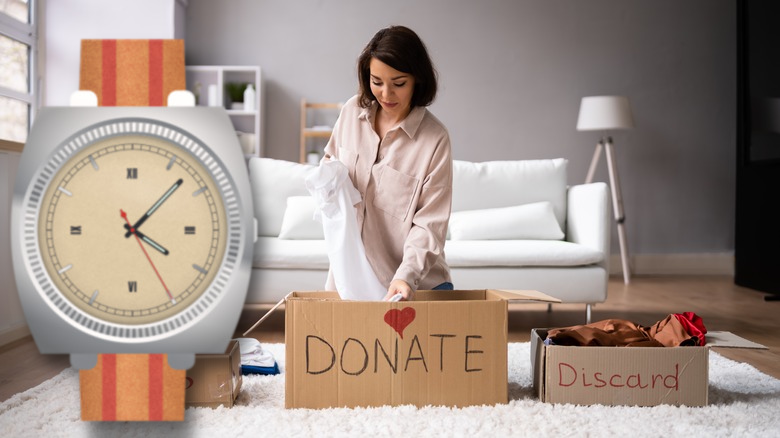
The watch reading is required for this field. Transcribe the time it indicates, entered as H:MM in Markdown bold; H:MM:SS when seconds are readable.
**4:07:25**
